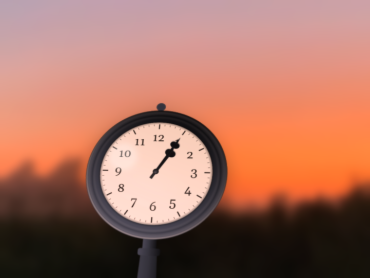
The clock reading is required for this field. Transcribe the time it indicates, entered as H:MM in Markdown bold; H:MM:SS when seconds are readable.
**1:05**
